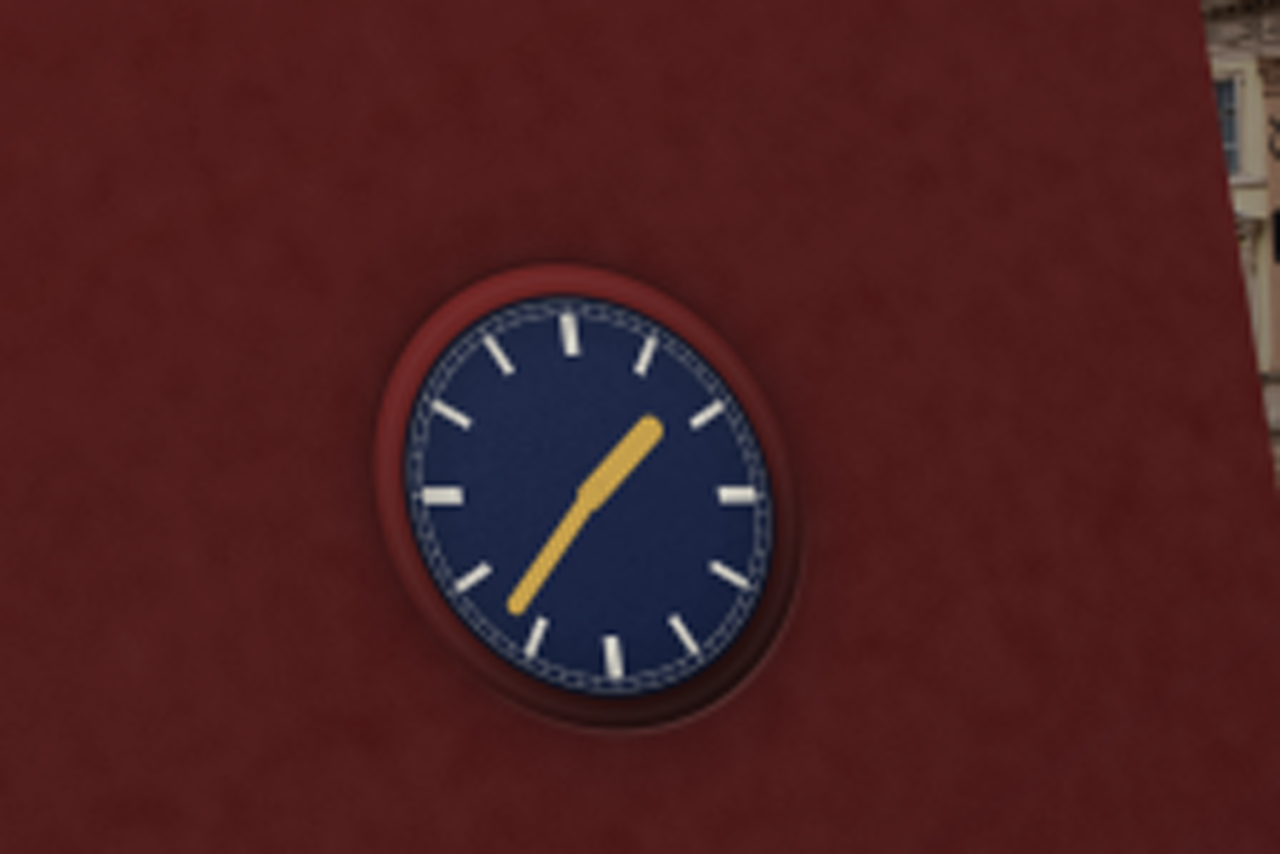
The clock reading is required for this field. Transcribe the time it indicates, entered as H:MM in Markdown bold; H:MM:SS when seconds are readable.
**1:37**
